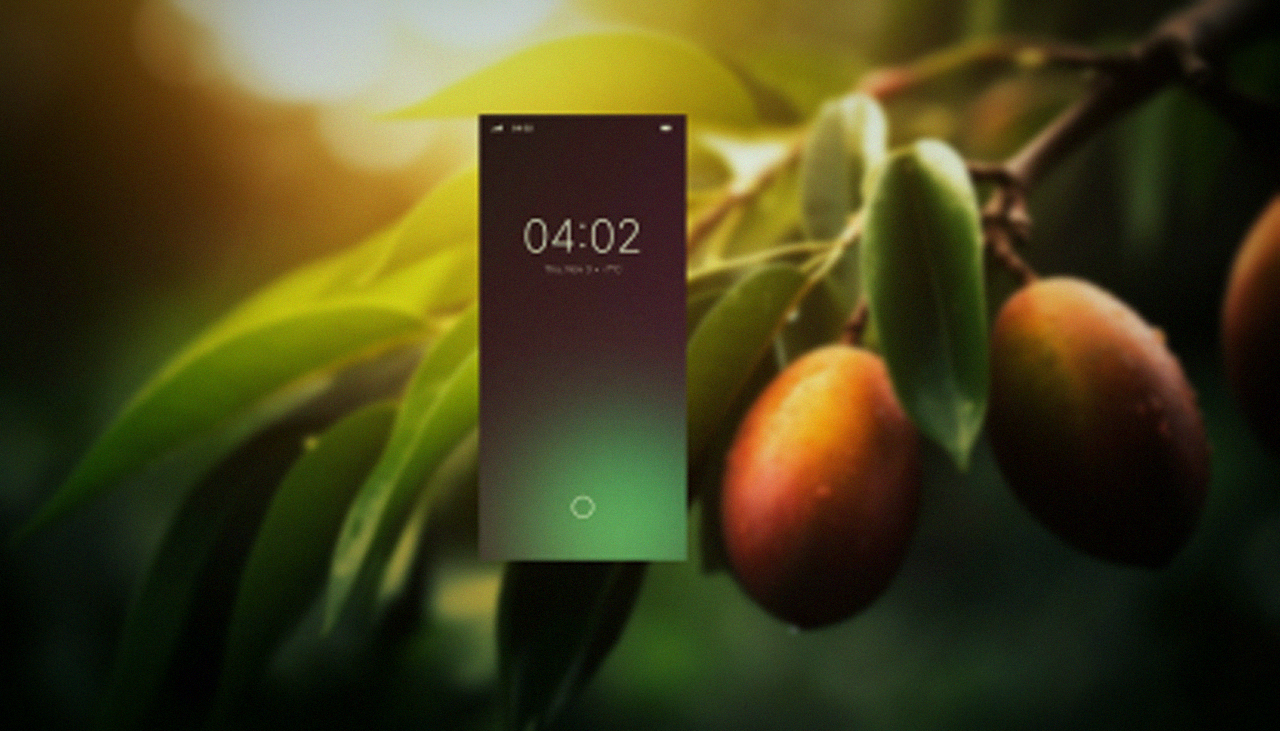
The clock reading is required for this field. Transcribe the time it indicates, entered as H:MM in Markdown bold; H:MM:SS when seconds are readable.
**4:02**
